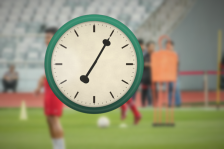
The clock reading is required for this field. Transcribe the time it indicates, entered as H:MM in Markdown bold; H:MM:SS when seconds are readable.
**7:05**
